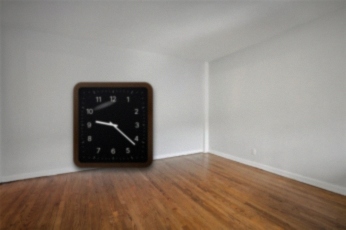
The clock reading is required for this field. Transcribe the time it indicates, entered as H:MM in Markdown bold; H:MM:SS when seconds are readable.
**9:22**
